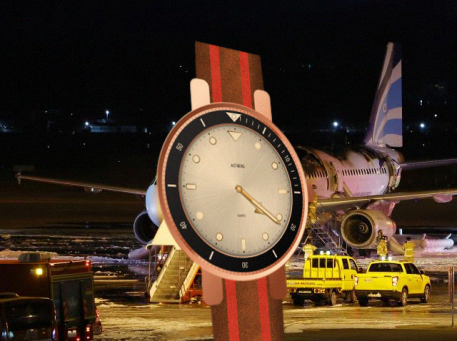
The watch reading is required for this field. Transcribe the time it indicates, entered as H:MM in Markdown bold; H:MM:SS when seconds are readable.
**4:21**
